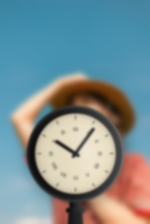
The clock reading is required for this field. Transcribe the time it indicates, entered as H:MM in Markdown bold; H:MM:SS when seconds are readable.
**10:06**
